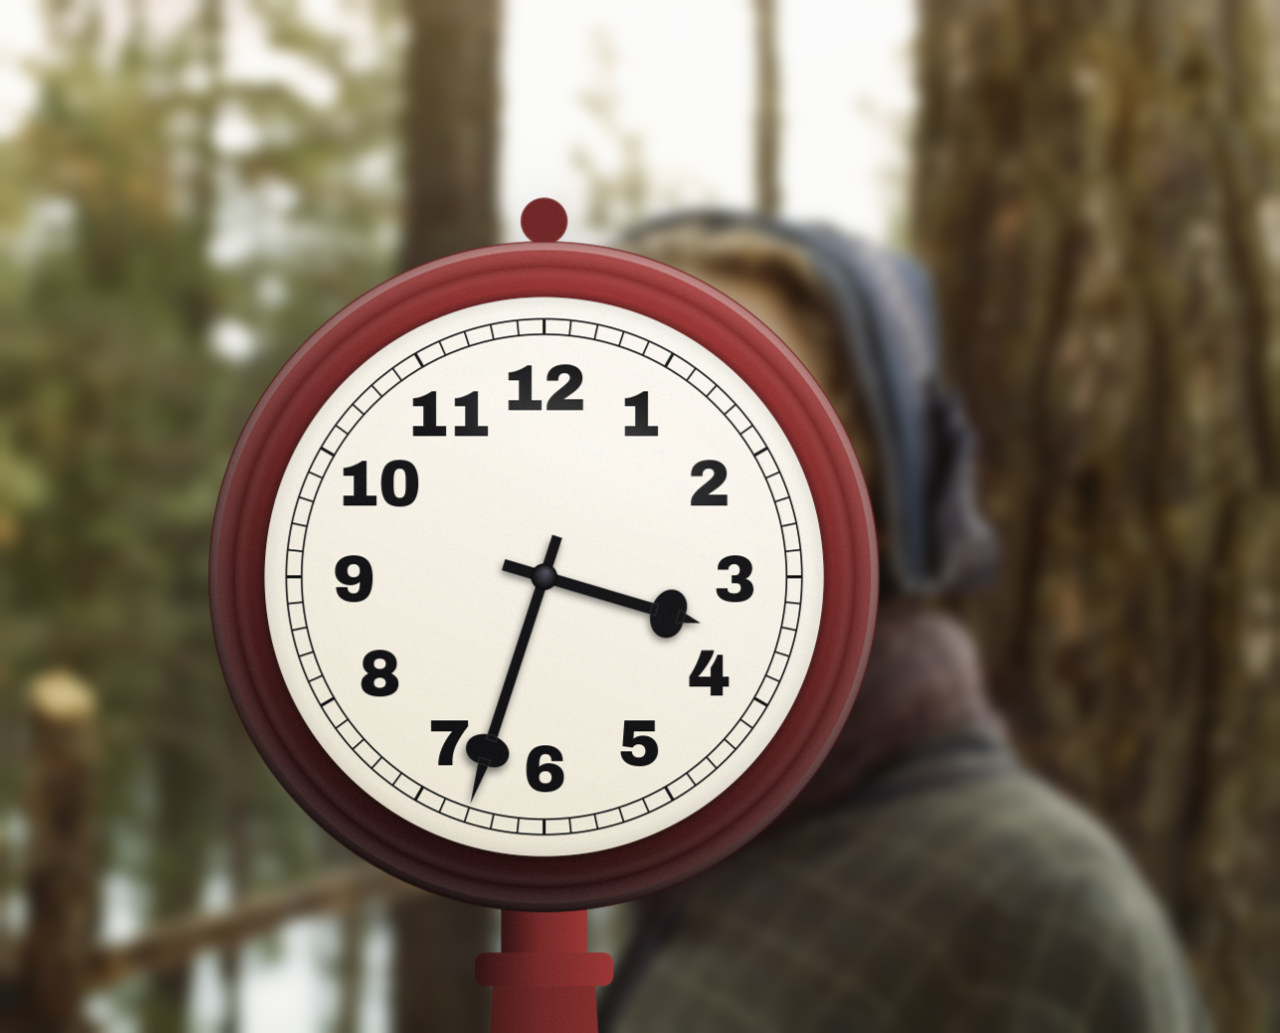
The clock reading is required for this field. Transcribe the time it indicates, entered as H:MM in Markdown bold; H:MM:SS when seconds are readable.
**3:33**
